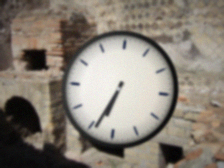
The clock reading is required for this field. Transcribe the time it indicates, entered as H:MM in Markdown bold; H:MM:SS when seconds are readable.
**6:34**
